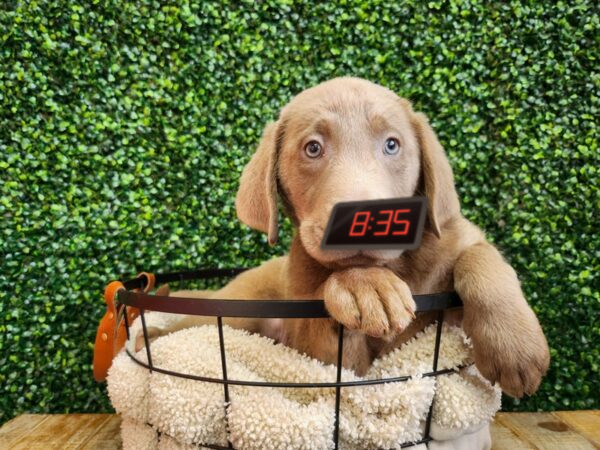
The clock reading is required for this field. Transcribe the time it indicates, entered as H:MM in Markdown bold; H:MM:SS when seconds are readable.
**8:35**
